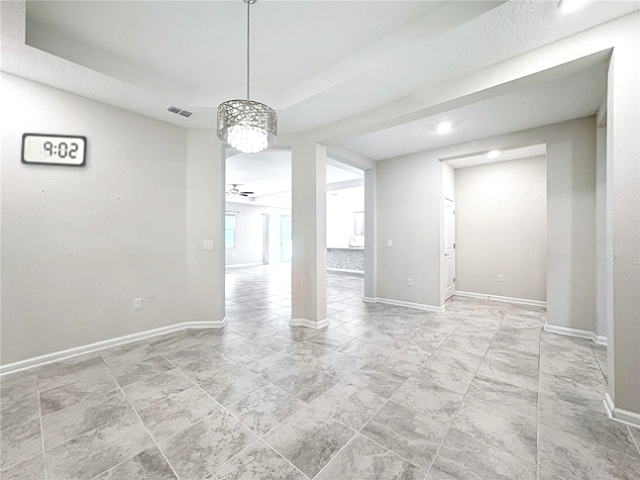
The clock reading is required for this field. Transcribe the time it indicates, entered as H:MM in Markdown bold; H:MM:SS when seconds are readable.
**9:02**
